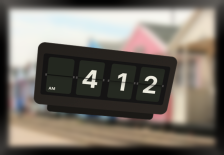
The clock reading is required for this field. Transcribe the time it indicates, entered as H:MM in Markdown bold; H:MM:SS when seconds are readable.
**4:12**
